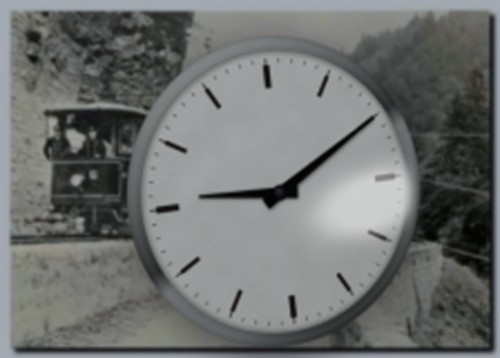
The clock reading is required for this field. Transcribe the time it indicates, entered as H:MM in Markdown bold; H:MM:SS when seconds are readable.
**9:10**
